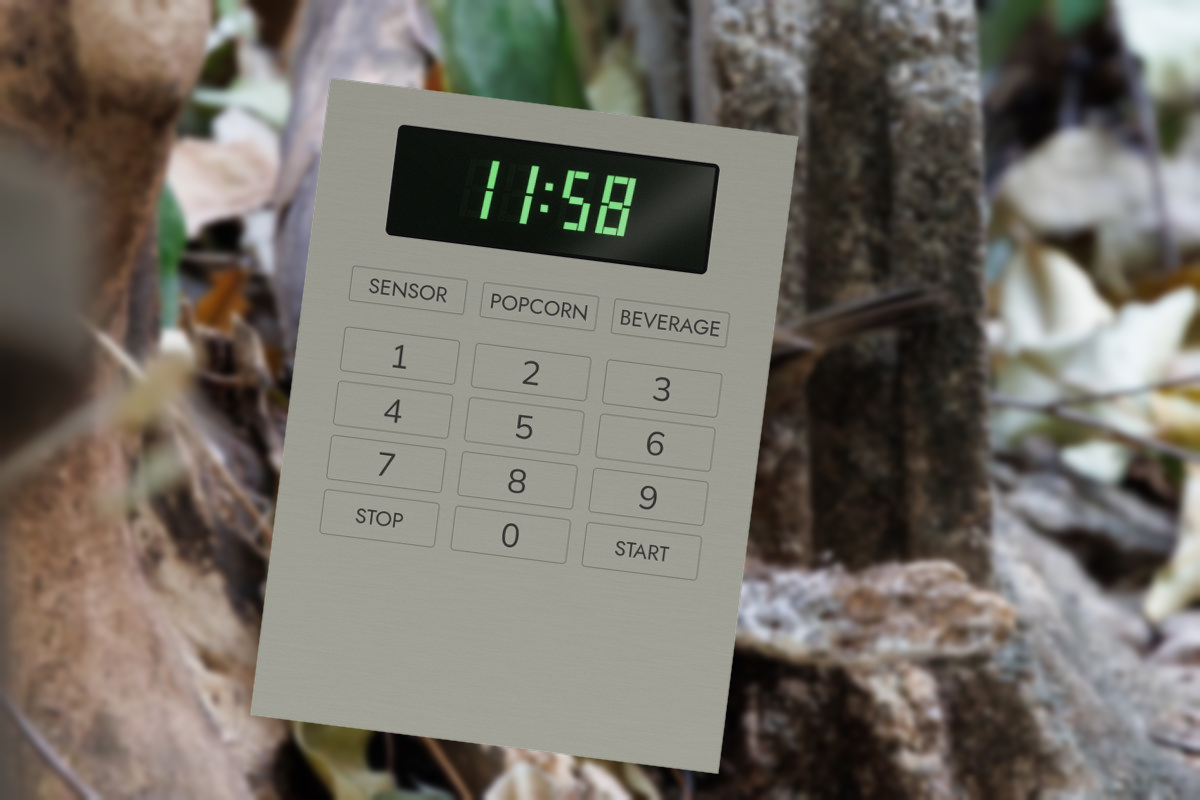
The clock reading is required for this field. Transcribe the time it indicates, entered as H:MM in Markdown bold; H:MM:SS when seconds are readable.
**11:58**
